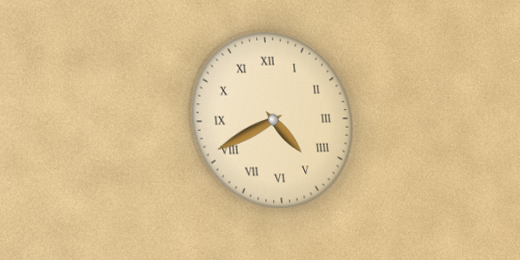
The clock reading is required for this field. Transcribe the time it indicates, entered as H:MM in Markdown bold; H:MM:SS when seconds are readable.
**4:41**
